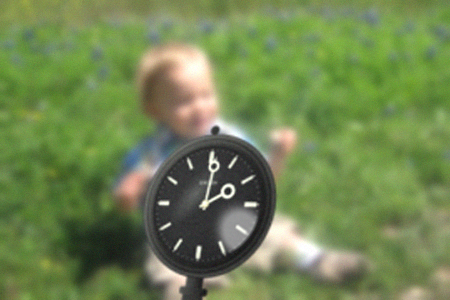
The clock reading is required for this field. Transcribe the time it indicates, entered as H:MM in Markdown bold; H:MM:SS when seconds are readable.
**2:01**
